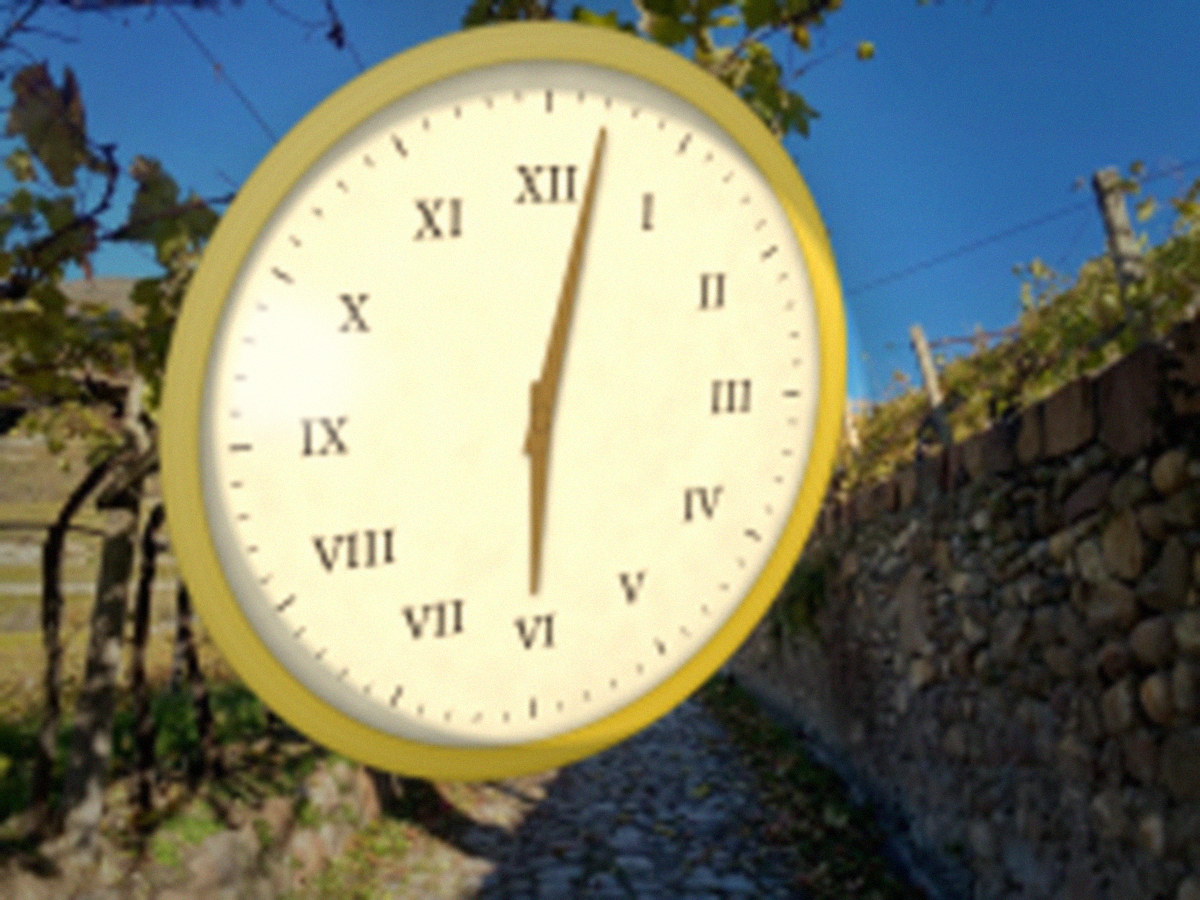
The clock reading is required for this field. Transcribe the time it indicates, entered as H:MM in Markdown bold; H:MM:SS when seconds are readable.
**6:02**
